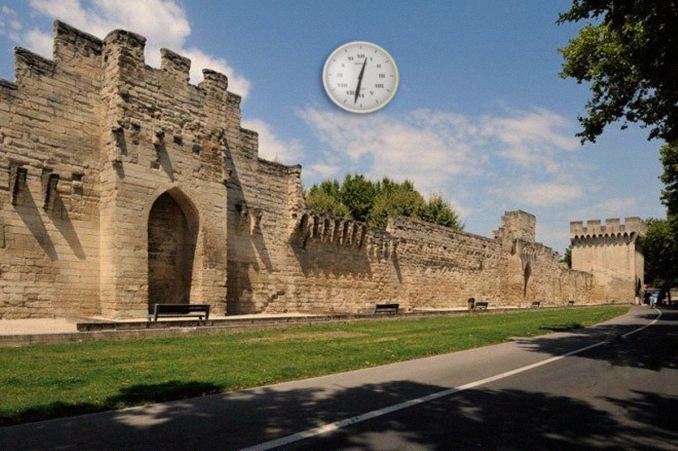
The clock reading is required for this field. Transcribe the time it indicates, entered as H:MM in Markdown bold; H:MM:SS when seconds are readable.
**12:32**
